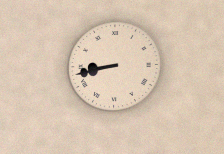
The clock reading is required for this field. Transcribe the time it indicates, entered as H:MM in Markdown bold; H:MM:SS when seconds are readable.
**8:43**
